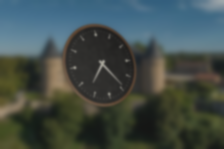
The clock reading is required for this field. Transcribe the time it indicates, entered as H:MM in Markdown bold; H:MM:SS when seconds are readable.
**7:24**
